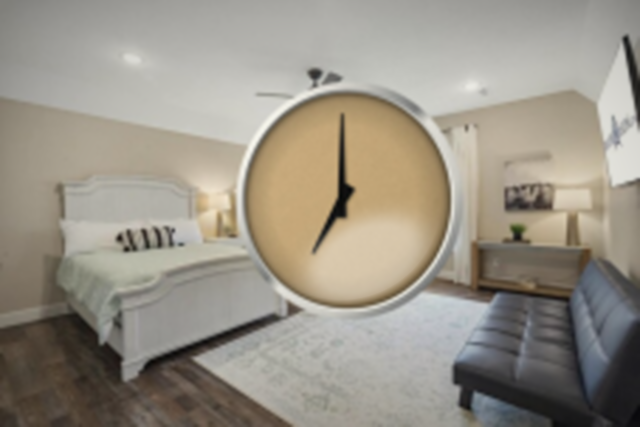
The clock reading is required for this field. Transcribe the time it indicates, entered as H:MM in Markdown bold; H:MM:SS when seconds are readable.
**7:00**
